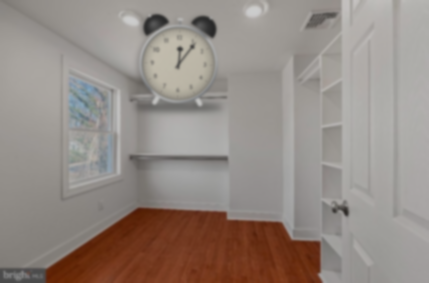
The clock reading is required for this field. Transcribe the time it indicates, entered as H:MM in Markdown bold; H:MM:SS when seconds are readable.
**12:06**
